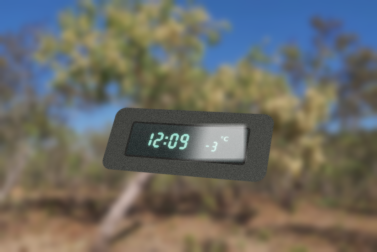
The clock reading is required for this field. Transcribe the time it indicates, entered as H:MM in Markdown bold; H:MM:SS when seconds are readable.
**12:09**
